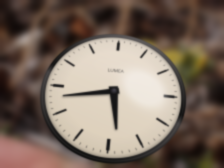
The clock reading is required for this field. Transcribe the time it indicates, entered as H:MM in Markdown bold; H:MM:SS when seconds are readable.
**5:43**
